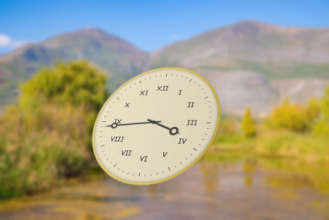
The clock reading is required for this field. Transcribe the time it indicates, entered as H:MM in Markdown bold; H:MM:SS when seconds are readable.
**3:44**
